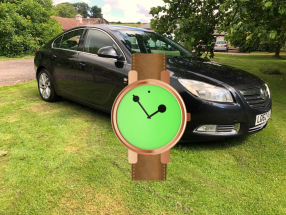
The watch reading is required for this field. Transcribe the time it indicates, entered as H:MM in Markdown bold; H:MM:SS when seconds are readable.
**1:54**
